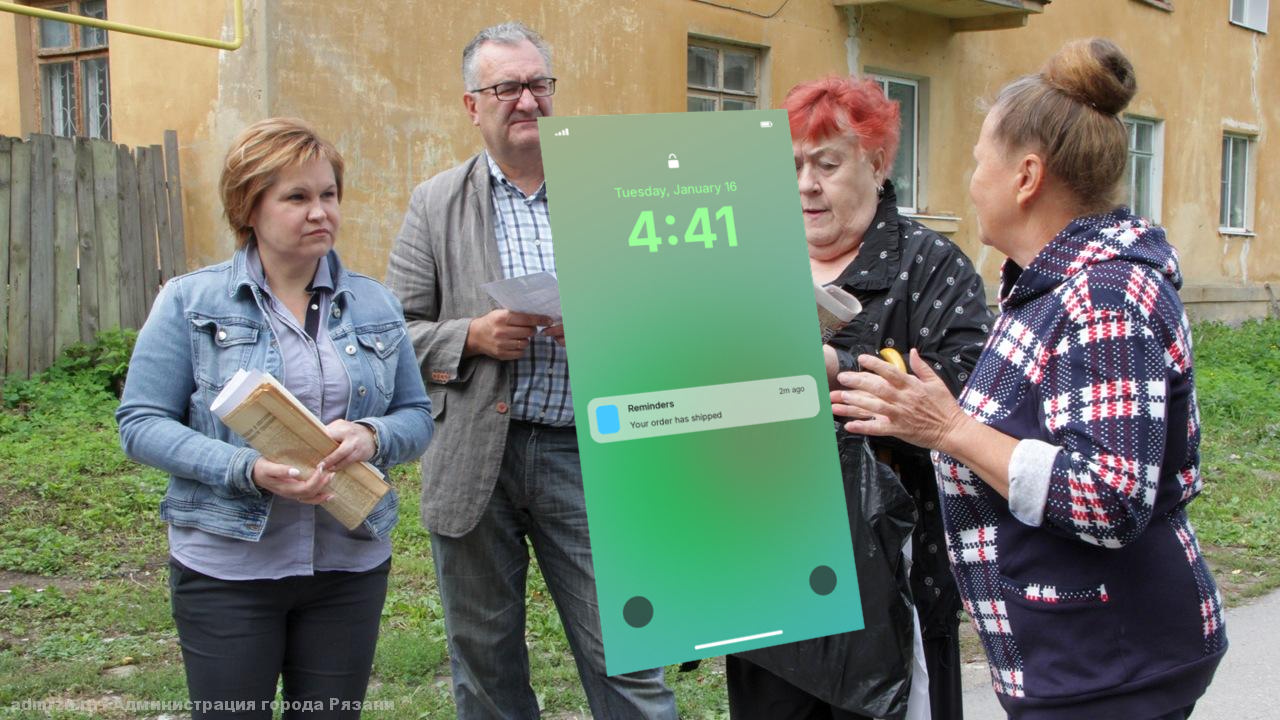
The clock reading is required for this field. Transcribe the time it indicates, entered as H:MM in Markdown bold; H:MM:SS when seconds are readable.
**4:41**
